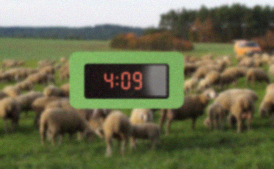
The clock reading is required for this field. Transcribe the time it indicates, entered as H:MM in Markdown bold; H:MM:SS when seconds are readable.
**4:09**
